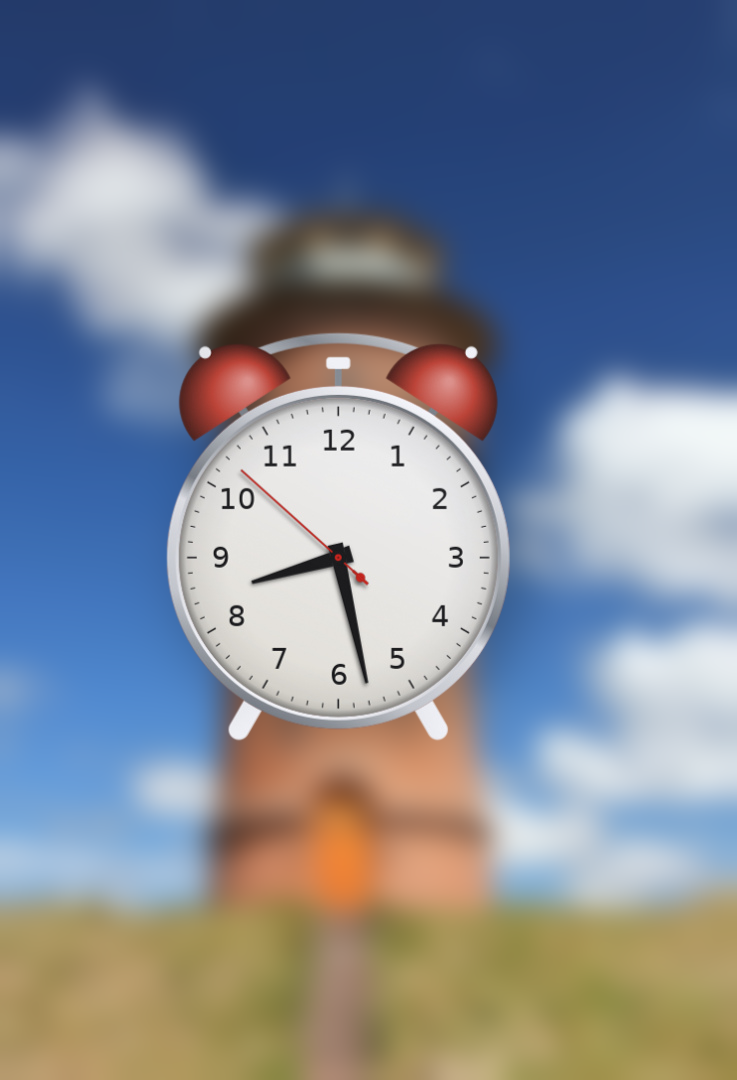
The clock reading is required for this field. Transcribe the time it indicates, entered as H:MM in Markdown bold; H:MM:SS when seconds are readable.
**8:27:52**
